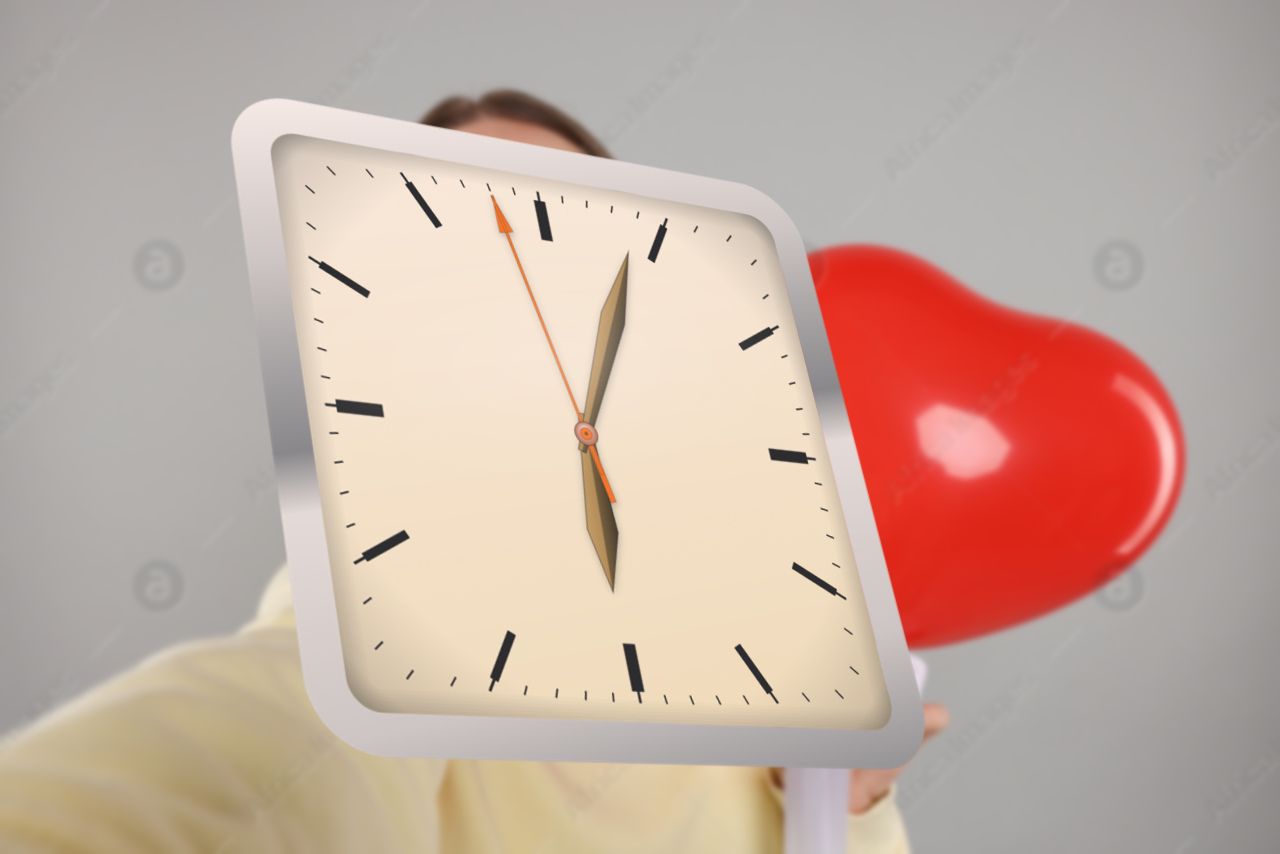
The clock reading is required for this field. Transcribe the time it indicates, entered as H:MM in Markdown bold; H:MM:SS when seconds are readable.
**6:03:58**
